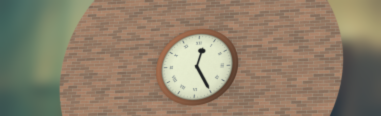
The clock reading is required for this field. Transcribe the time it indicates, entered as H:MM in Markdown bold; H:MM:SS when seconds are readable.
**12:25**
